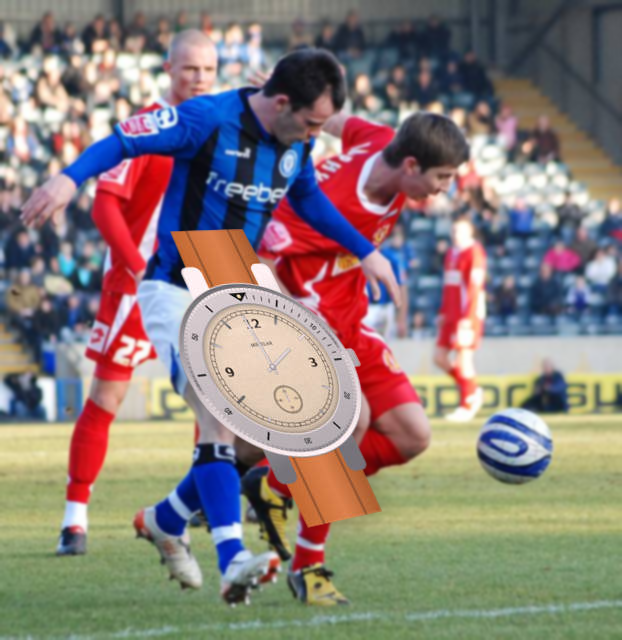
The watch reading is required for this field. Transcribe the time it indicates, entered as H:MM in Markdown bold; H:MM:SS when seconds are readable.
**1:59**
